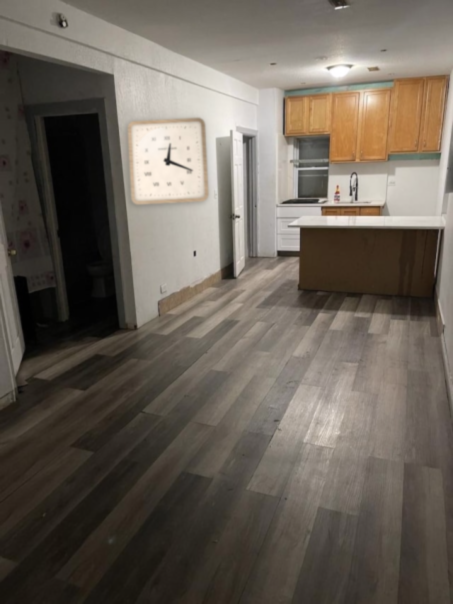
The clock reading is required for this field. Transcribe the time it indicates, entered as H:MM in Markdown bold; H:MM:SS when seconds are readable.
**12:19**
